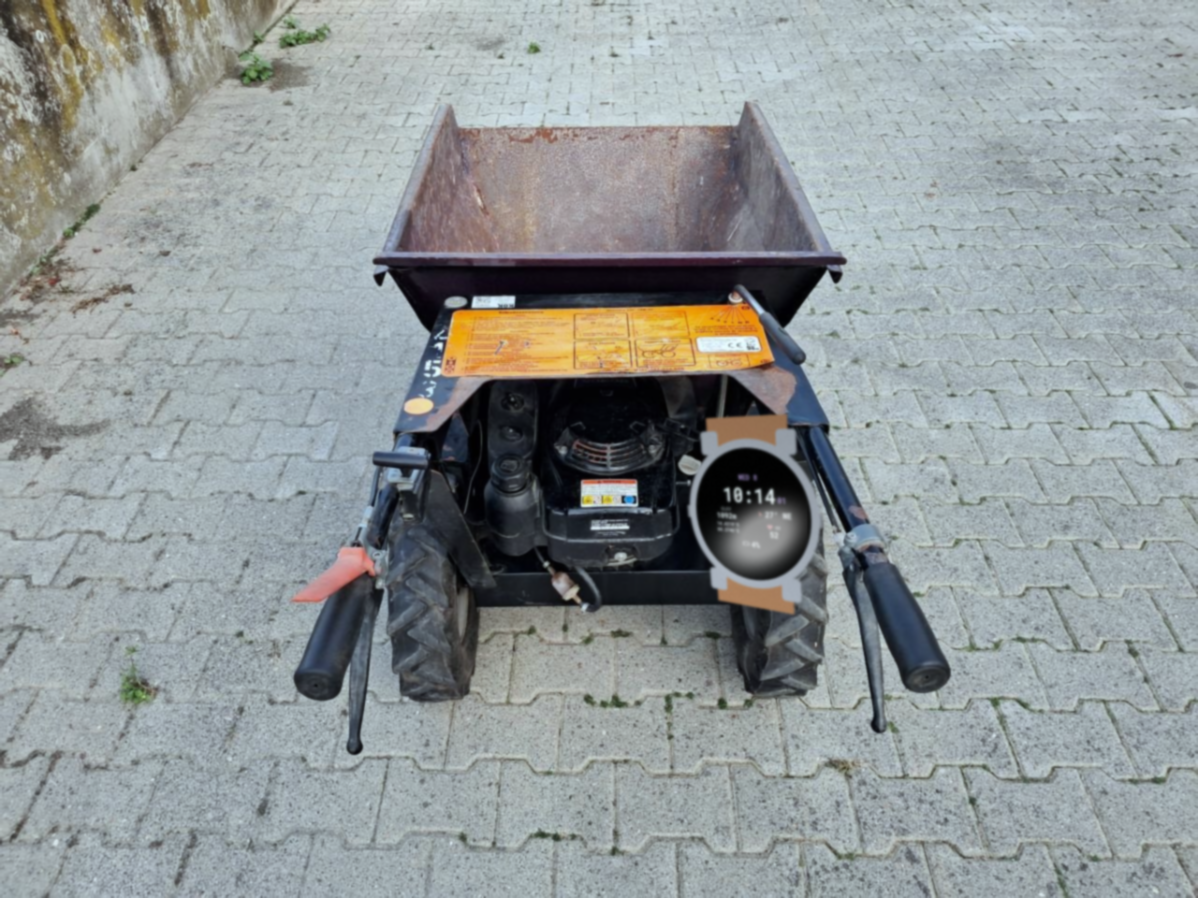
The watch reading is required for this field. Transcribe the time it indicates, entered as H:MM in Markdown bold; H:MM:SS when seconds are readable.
**10:14**
